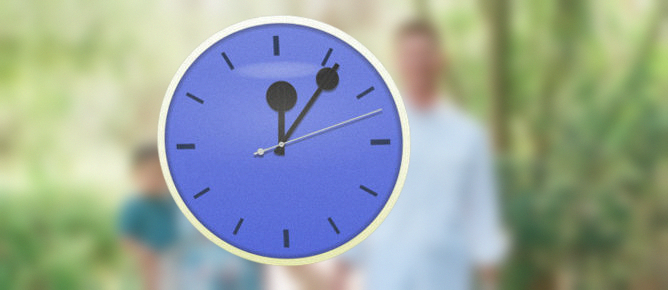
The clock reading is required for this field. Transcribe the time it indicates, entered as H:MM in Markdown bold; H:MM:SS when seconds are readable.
**12:06:12**
